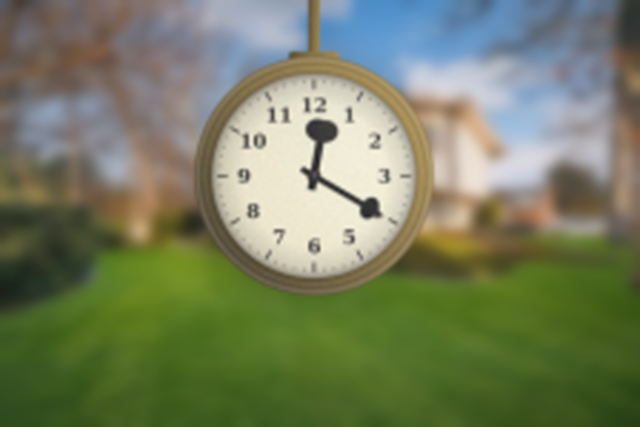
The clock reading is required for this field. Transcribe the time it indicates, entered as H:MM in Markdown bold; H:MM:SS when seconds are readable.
**12:20**
